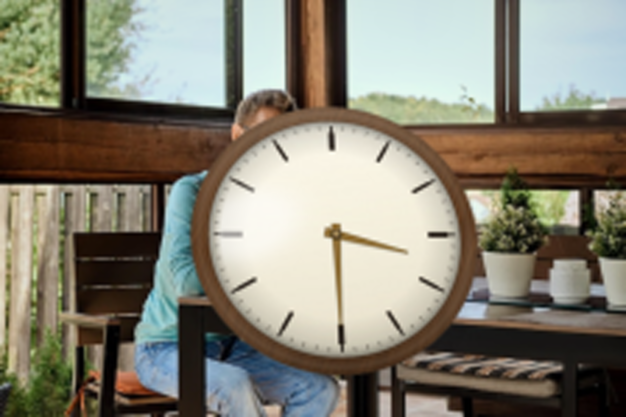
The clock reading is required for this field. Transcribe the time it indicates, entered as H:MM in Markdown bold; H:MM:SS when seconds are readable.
**3:30**
